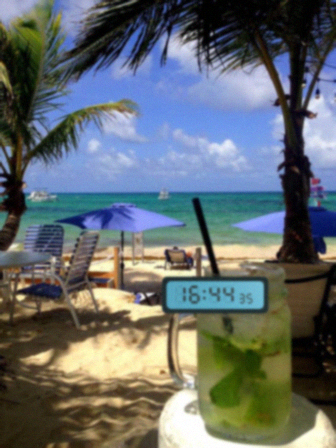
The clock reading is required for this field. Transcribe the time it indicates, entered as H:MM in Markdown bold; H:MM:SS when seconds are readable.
**16:44**
